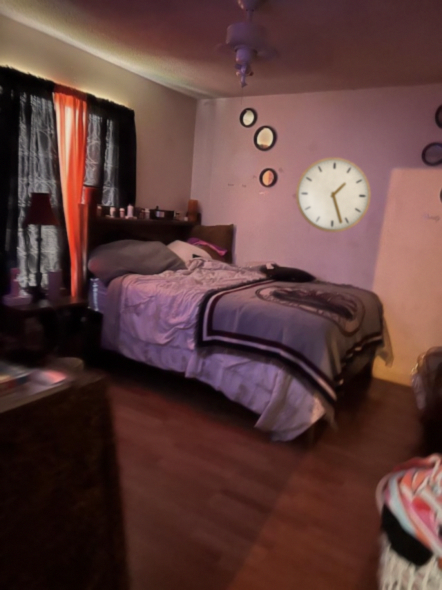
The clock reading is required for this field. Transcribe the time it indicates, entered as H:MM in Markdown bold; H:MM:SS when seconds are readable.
**1:27**
